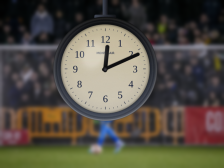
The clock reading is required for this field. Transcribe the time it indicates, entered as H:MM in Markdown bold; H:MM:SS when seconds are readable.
**12:11**
